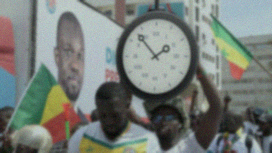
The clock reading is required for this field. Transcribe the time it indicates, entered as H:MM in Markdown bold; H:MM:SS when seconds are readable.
**1:53**
